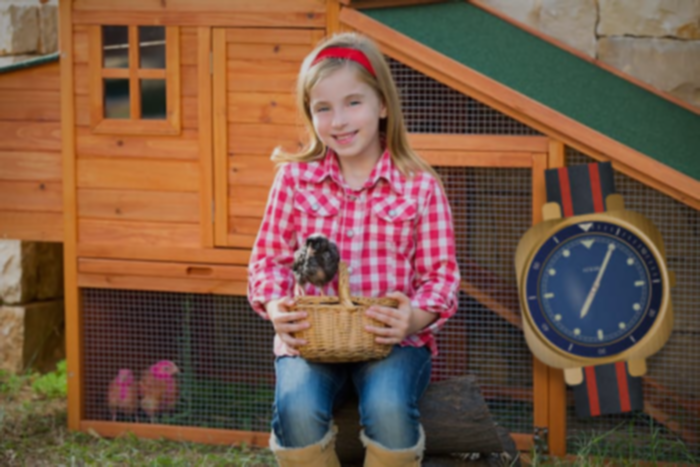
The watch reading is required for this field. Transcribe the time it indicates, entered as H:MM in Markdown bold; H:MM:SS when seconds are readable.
**7:05**
